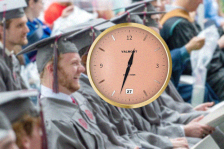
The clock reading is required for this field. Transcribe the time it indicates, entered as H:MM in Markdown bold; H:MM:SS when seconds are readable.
**12:33**
